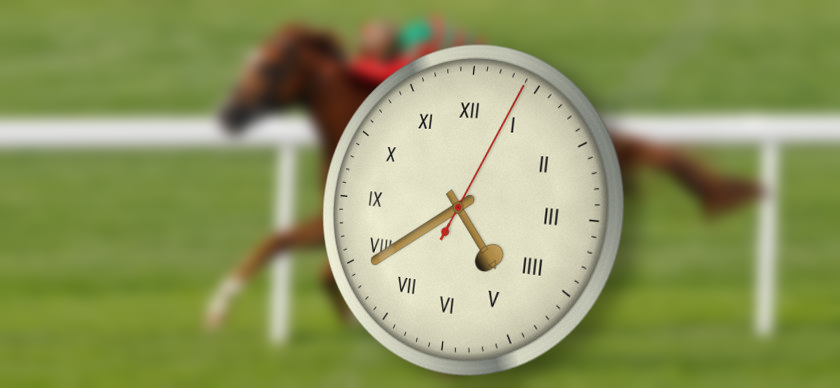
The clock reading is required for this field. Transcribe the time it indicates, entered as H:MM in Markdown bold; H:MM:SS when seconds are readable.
**4:39:04**
